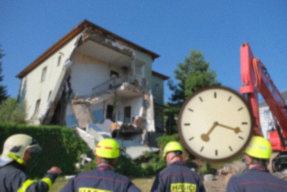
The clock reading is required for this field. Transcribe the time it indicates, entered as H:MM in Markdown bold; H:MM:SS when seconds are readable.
**7:18**
